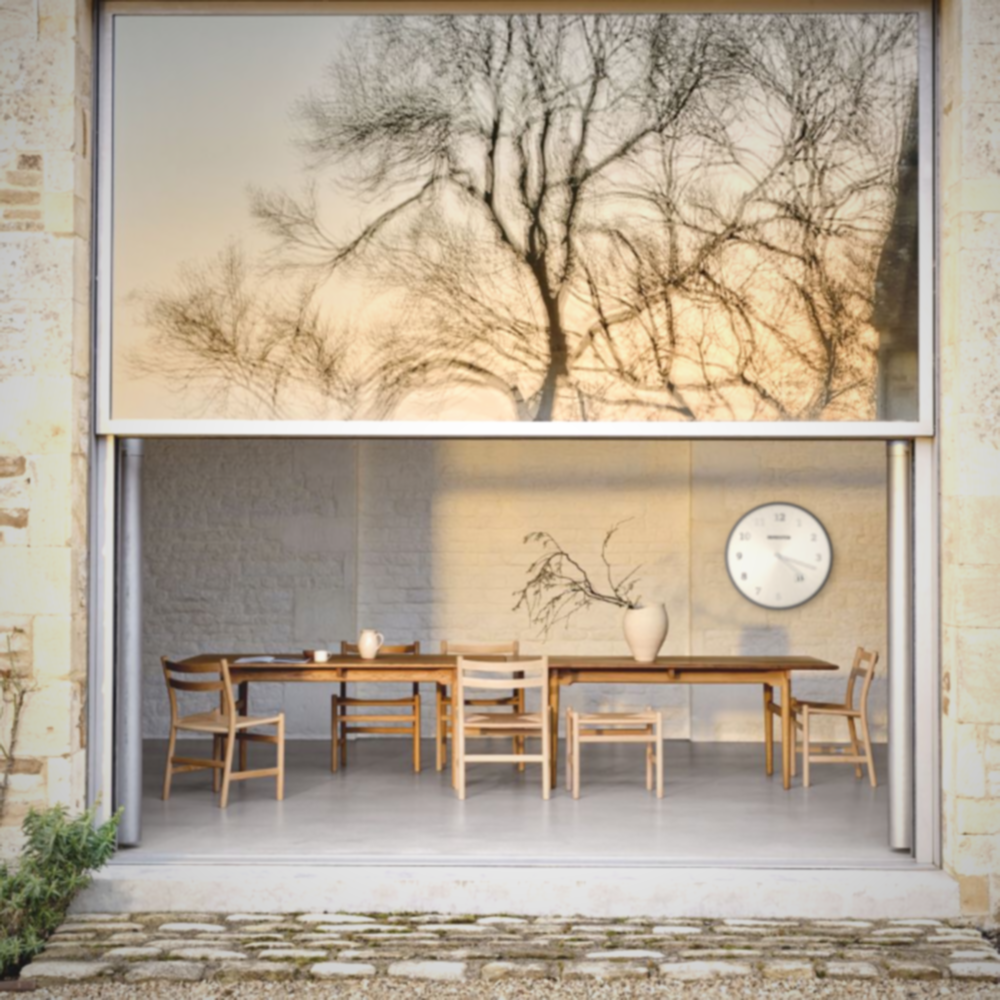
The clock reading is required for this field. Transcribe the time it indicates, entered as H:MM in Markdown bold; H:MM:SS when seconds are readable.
**4:18**
